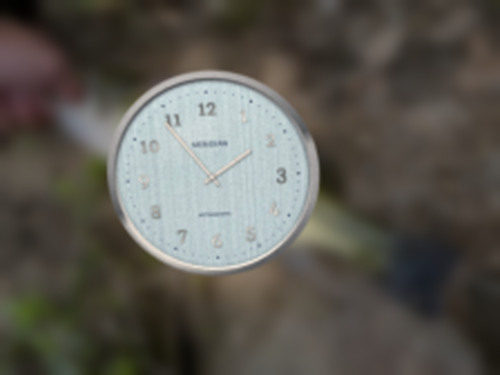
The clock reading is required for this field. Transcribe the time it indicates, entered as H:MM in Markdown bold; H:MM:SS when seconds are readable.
**1:54**
